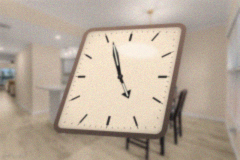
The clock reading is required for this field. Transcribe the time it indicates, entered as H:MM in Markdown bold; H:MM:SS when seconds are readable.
**4:56**
